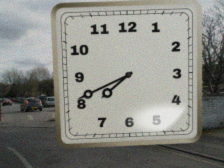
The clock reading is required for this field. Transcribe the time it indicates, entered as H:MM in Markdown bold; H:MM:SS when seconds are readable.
**7:41**
